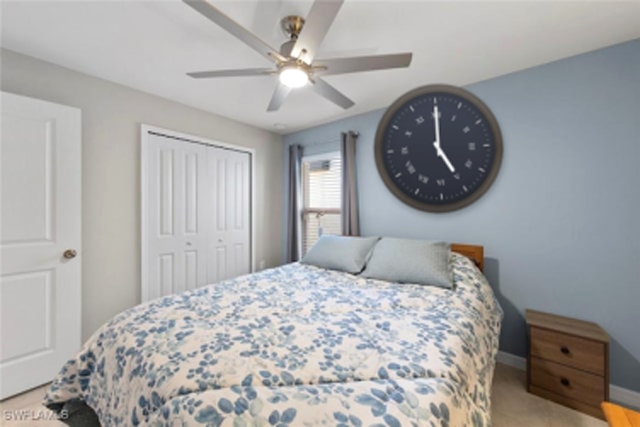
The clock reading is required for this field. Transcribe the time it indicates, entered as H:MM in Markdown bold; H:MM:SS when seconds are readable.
**5:00**
